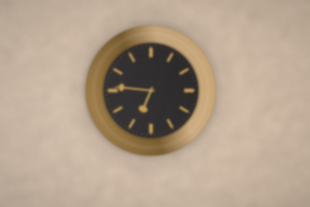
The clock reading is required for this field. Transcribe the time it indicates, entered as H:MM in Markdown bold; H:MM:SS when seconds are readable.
**6:46**
